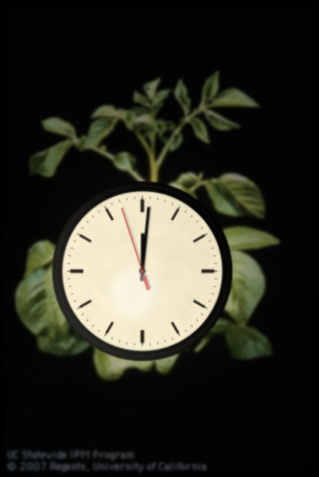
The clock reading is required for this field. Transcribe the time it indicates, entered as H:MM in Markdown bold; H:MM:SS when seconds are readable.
**12:00:57**
